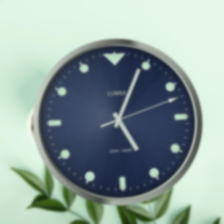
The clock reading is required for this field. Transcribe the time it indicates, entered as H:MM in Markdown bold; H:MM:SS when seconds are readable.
**5:04:12**
